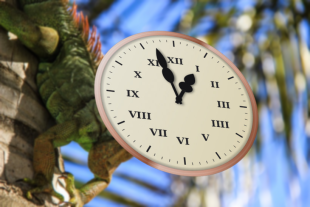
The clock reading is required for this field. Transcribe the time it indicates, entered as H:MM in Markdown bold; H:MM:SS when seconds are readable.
**12:57**
